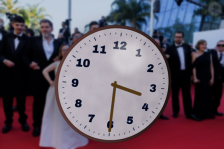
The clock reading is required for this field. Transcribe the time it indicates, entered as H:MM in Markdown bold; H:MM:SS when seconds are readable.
**3:30**
